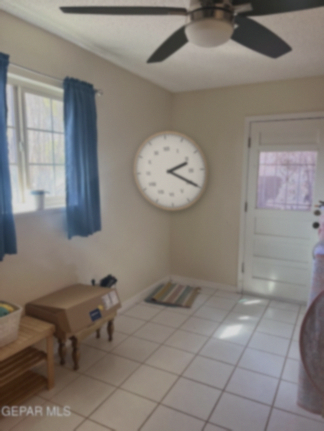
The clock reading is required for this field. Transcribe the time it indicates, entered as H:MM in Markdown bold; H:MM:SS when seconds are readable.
**2:20**
